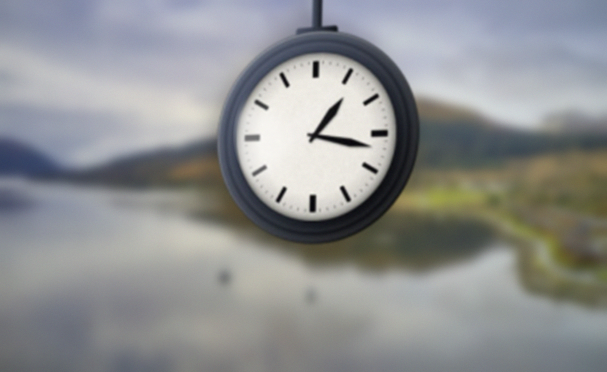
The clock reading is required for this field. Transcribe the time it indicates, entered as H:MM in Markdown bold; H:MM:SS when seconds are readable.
**1:17**
